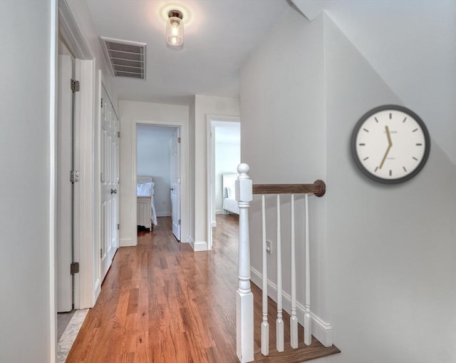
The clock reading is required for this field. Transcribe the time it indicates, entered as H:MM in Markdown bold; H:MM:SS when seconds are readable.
**11:34**
